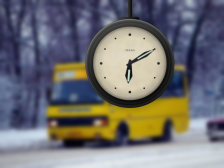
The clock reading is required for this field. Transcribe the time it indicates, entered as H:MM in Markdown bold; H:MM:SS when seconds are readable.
**6:10**
